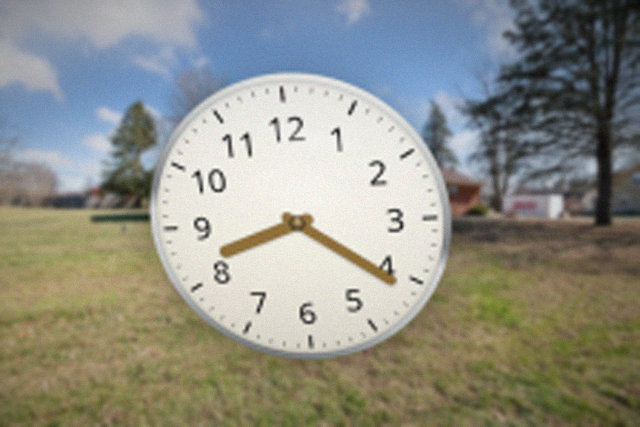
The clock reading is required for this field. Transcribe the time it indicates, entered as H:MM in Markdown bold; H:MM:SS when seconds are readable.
**8:21**
